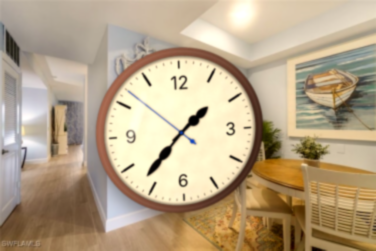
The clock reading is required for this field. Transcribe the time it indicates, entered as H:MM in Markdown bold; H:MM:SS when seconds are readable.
**1:36:52**
